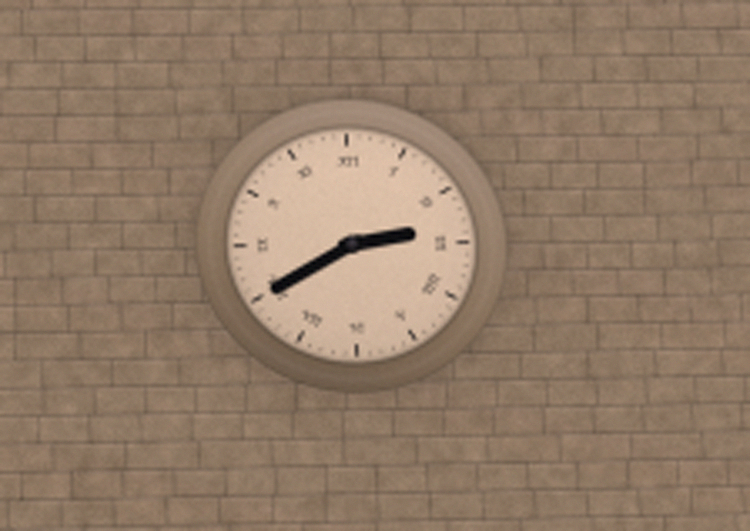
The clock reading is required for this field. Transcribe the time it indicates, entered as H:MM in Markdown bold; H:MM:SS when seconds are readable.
**2:40**
